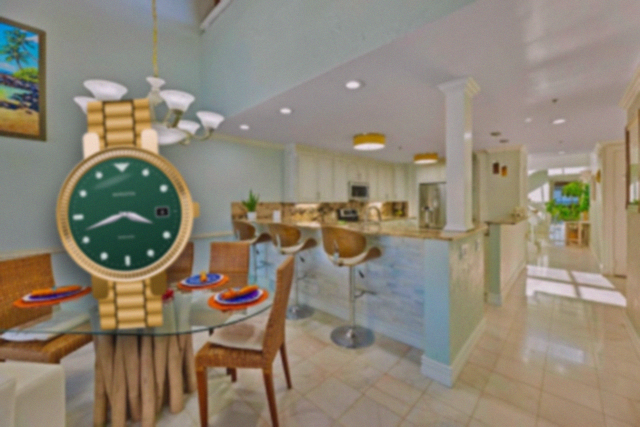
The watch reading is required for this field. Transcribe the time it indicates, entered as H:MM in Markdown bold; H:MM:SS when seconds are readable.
**3:42**
